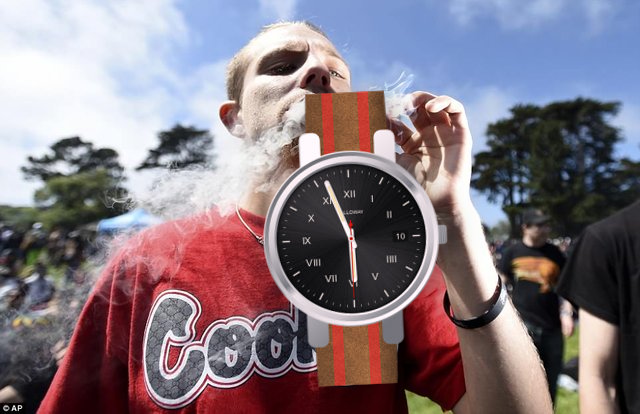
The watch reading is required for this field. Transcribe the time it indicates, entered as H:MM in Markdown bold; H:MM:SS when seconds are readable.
**5:56:30**
